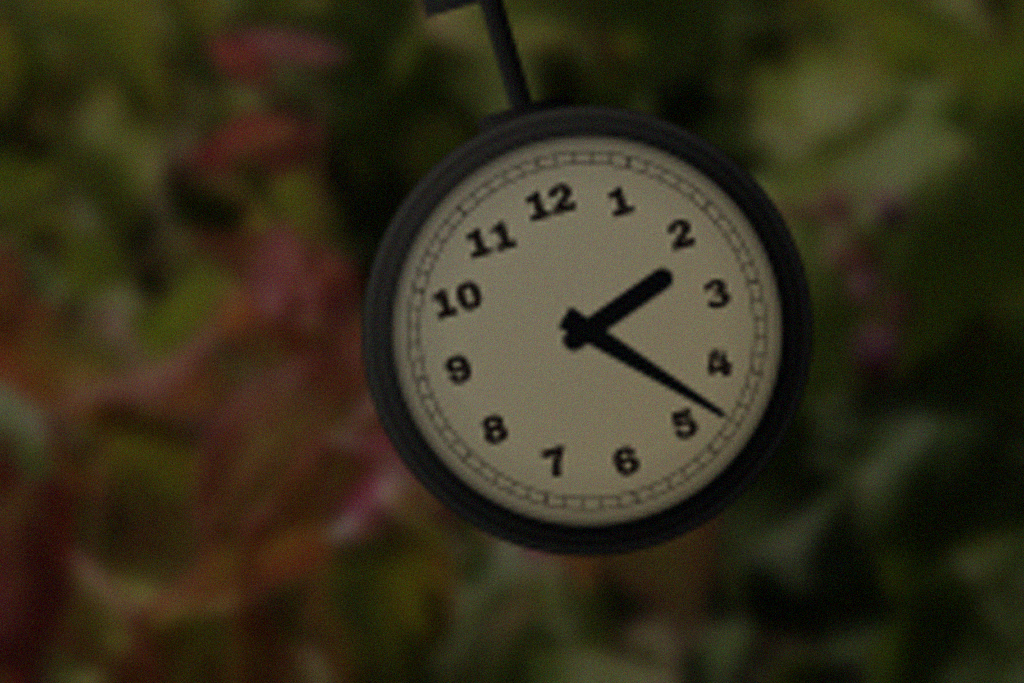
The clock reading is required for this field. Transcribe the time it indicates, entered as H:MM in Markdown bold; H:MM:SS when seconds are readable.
**2:23**
